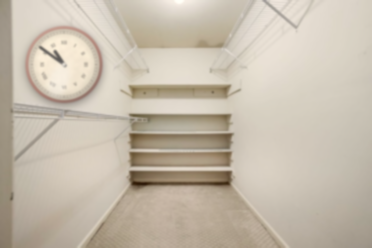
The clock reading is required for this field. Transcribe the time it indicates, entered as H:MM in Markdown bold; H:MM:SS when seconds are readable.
**10:51**
